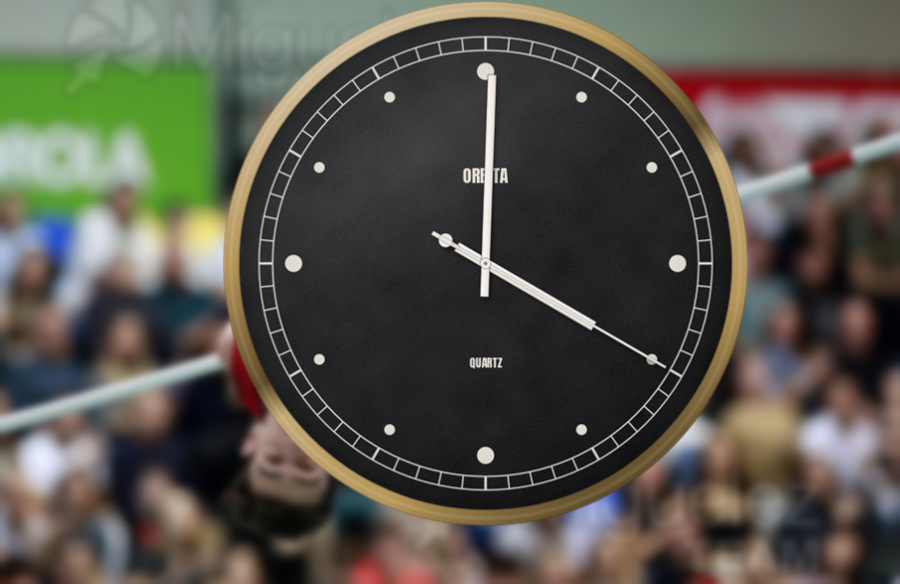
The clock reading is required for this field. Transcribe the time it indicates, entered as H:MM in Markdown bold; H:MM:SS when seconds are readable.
**4:00:20**
